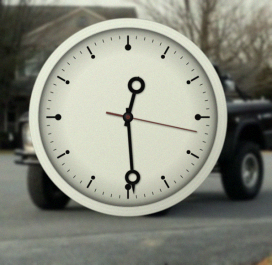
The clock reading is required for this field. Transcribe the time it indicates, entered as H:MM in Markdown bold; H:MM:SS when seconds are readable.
**12:29:17**
